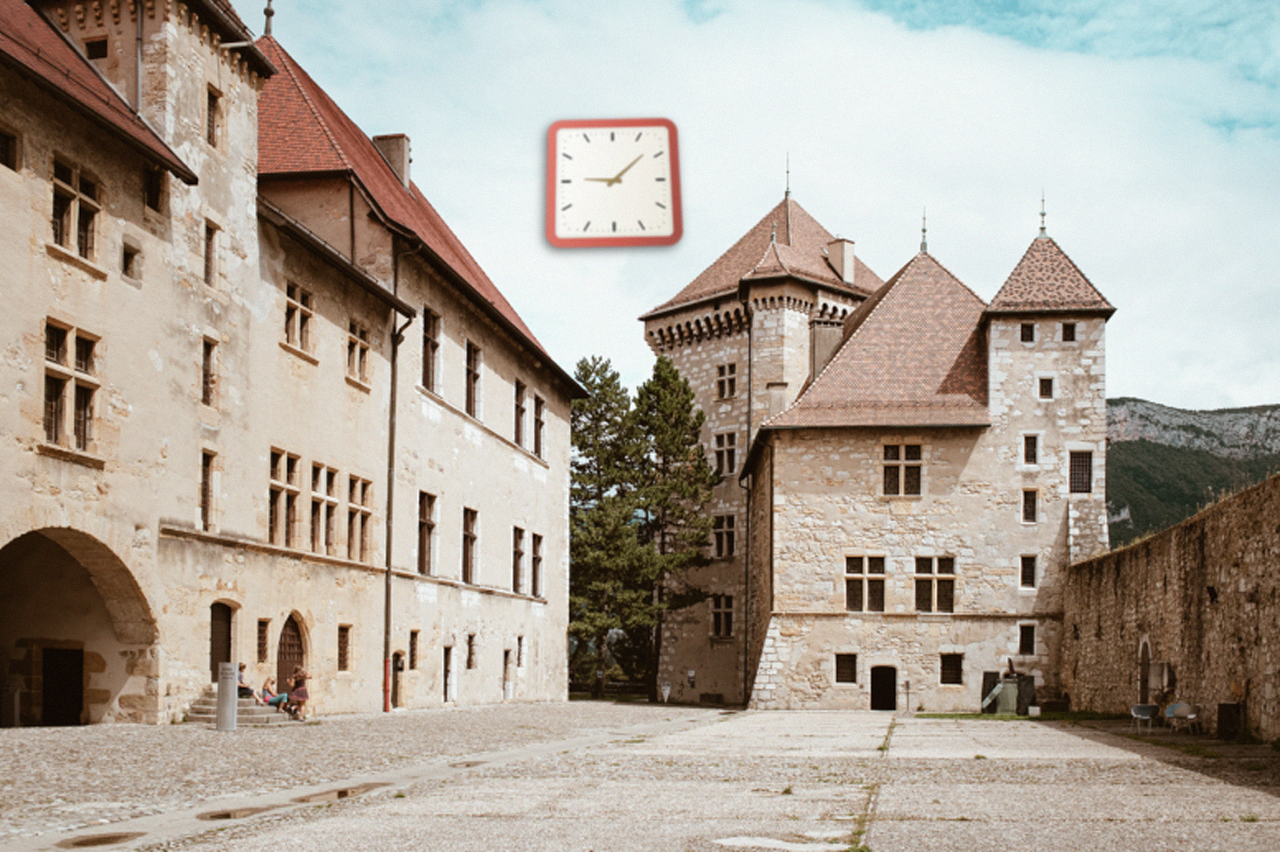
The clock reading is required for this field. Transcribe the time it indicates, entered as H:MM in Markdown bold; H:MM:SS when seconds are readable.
**9:08**
